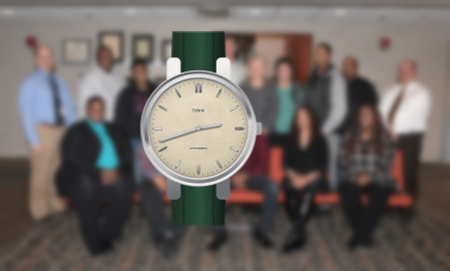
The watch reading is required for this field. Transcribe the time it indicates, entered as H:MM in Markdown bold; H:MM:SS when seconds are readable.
**2:42**
